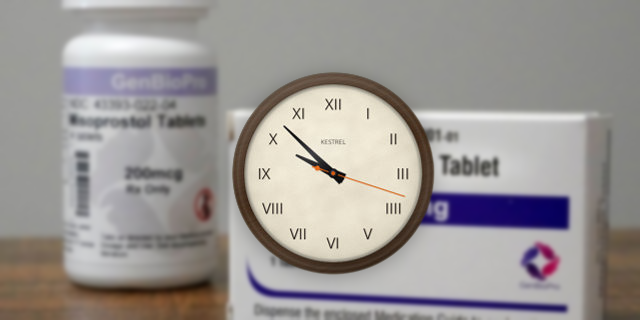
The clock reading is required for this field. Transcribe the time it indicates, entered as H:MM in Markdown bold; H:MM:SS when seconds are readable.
**9:52:18**
